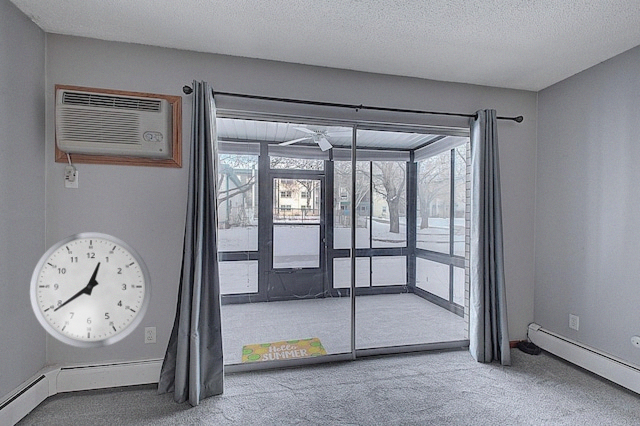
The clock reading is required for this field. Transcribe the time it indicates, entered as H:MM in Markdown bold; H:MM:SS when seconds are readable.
**12:39**
